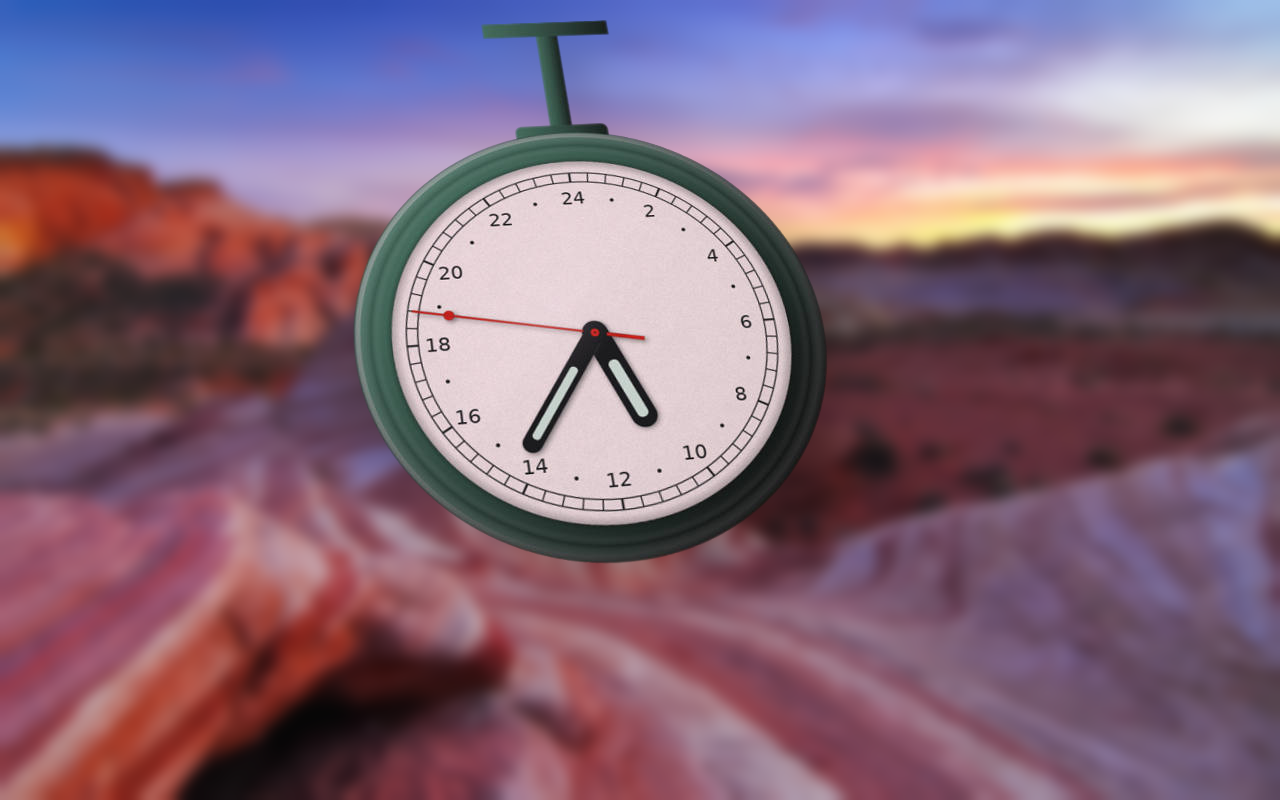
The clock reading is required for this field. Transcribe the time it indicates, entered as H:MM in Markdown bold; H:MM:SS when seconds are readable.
**10:35:47**
